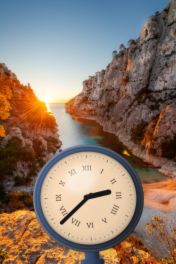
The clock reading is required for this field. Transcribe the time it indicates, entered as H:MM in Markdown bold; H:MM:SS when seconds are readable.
**2:38**
